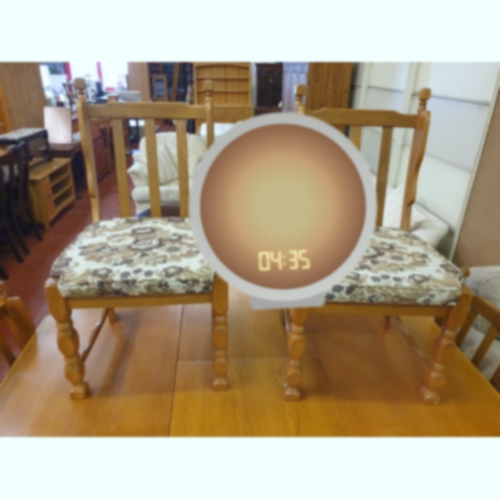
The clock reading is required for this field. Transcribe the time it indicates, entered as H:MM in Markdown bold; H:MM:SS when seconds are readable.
**4:35**
